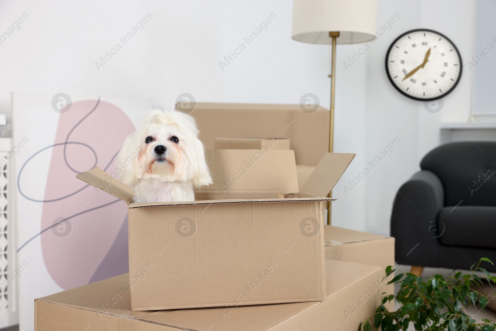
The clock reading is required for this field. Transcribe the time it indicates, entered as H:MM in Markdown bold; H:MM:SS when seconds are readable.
**12:38**
